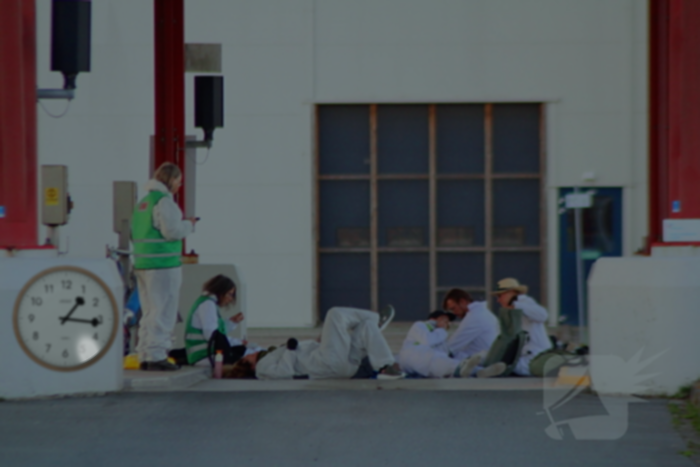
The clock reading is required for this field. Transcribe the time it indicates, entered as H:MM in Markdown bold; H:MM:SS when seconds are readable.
**1:16**
